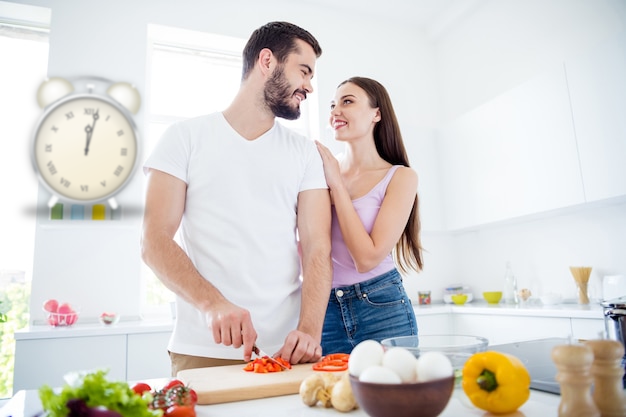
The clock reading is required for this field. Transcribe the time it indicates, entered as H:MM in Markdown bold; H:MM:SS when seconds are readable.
**12:02**
